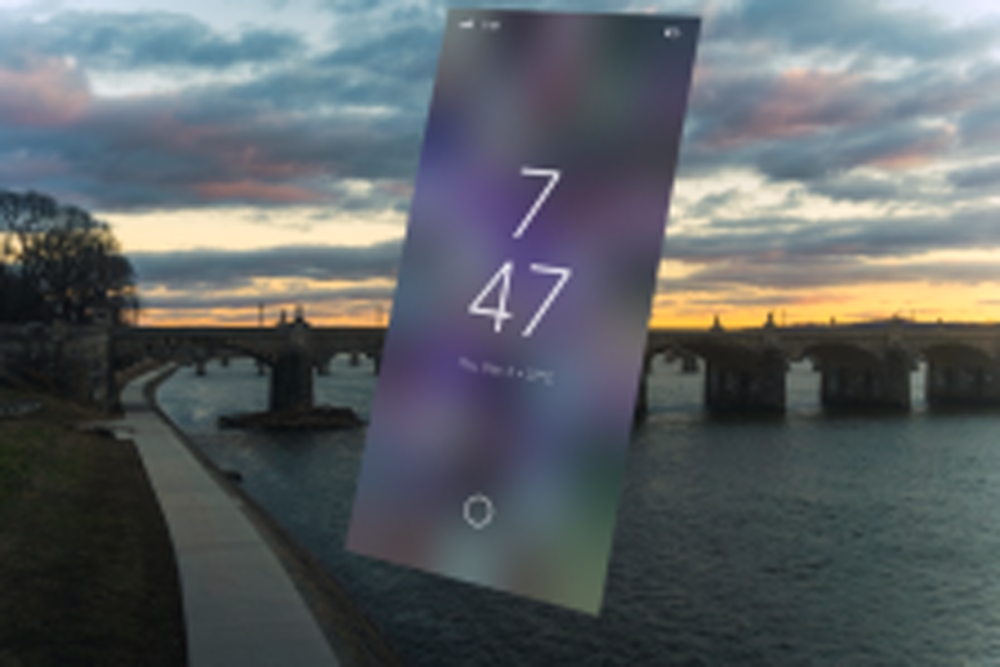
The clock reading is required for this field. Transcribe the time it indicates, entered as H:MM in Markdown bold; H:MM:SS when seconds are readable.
**7:47**
